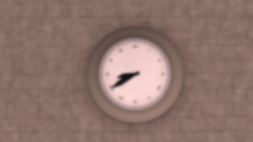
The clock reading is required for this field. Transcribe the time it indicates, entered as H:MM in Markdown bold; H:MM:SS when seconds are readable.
**8:40**
